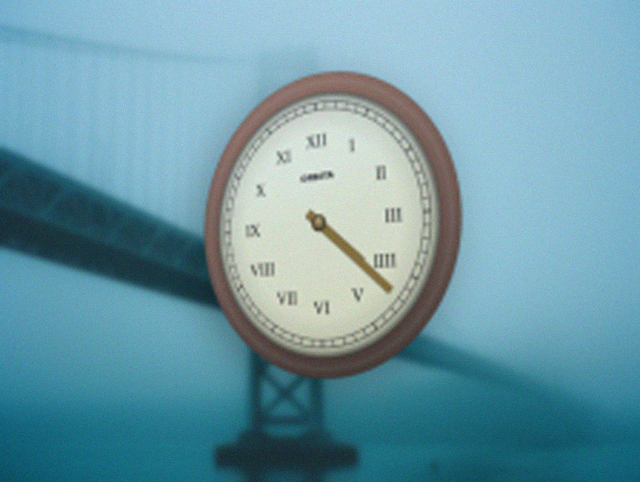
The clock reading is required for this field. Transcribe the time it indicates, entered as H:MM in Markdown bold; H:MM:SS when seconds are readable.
**4:22**
